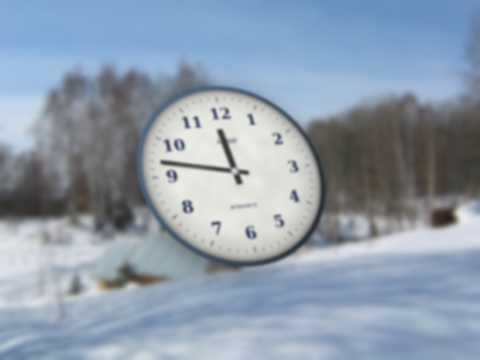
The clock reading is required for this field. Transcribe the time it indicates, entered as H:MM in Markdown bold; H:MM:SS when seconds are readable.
**11:47**
